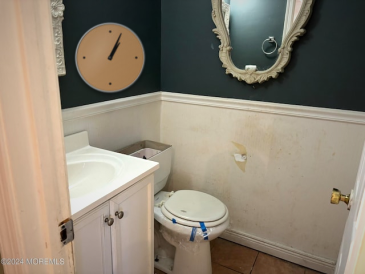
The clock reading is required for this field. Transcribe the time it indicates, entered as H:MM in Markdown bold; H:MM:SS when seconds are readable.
**1:04**
